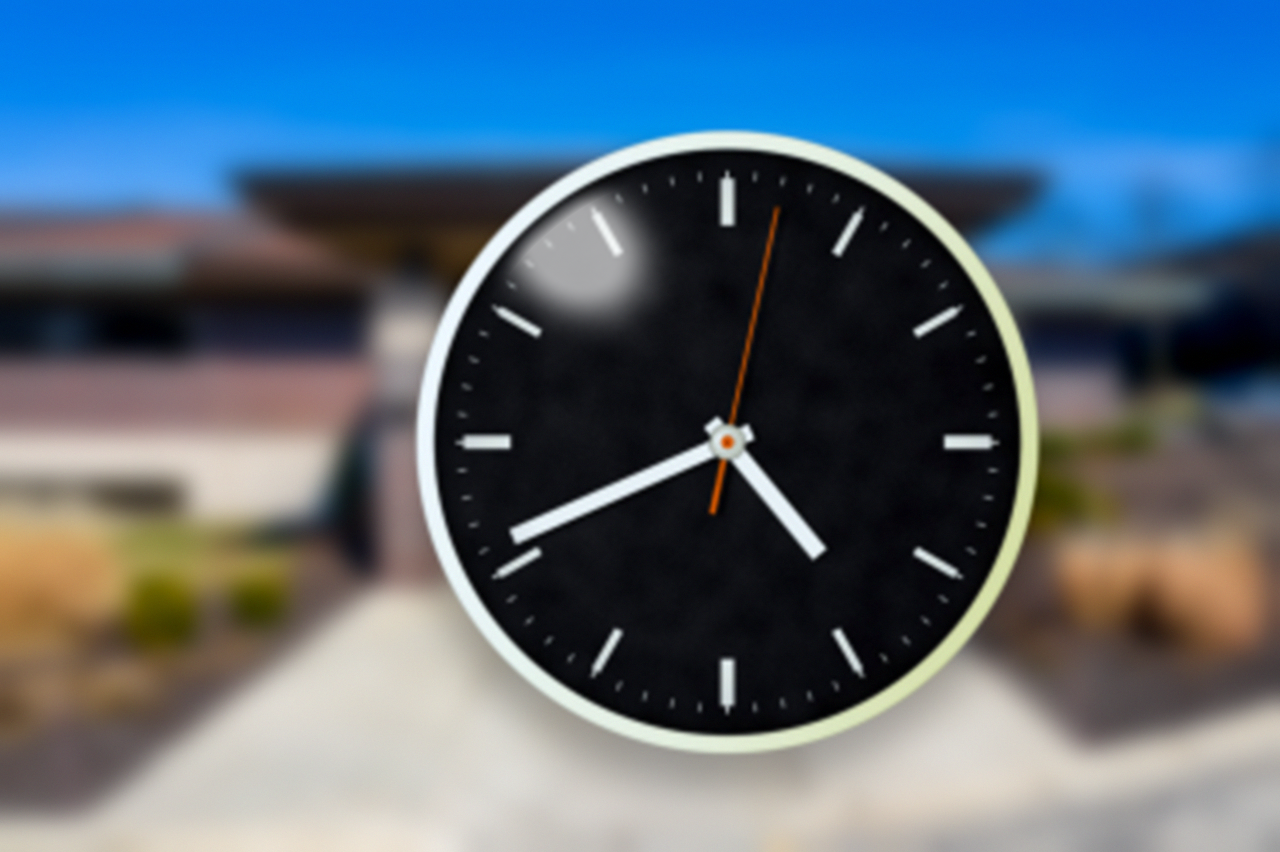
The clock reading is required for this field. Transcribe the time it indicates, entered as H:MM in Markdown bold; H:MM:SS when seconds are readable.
**4:41:02**
